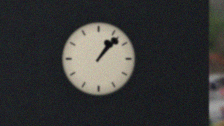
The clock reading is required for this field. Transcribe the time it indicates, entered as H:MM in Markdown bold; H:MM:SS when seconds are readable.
**1:07**
